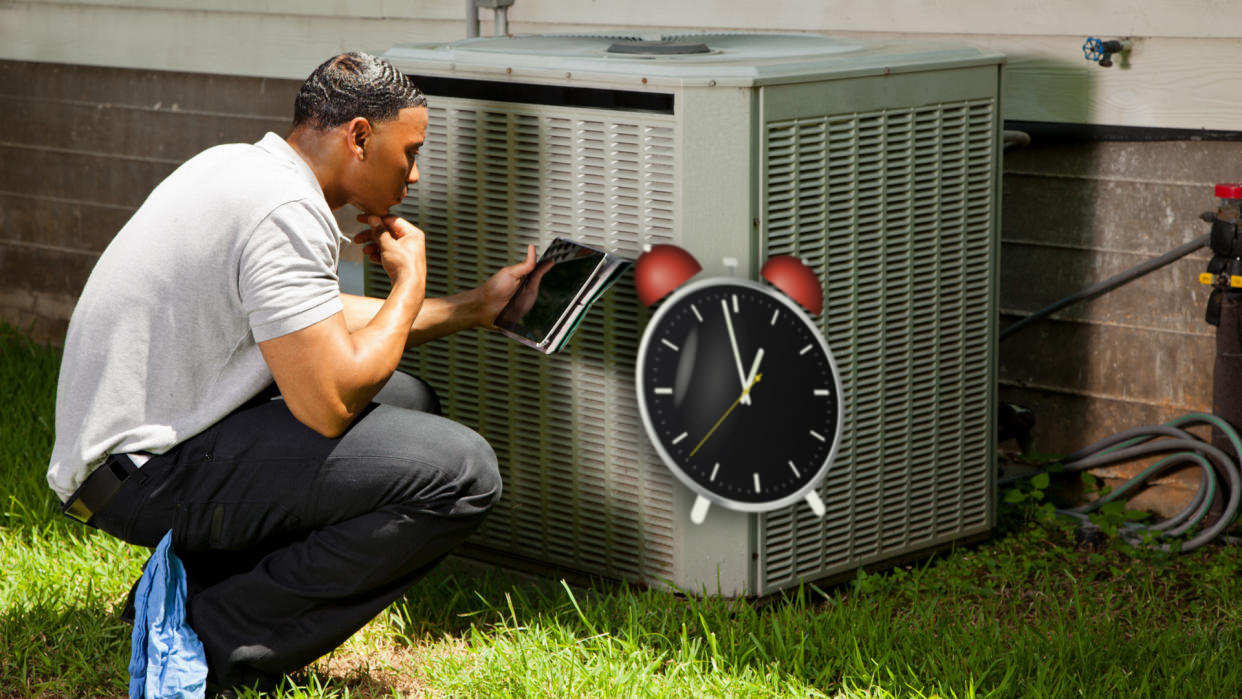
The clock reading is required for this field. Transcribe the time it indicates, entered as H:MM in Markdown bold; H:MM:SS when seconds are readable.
**12:58:38**
